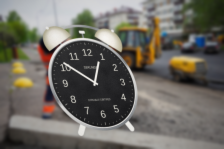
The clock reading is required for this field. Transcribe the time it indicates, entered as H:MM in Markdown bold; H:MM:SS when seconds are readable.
**12:51**
